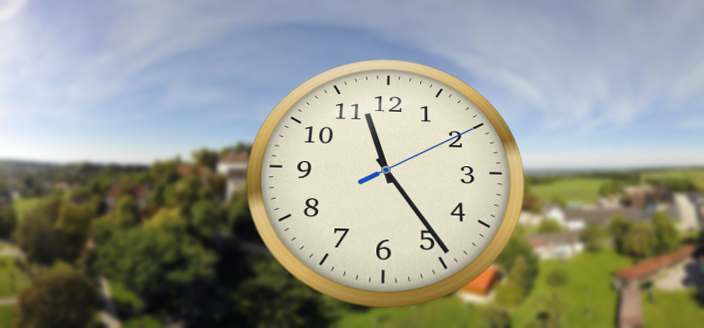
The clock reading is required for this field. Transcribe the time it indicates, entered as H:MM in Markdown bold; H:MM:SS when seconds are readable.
**11:24:10**
